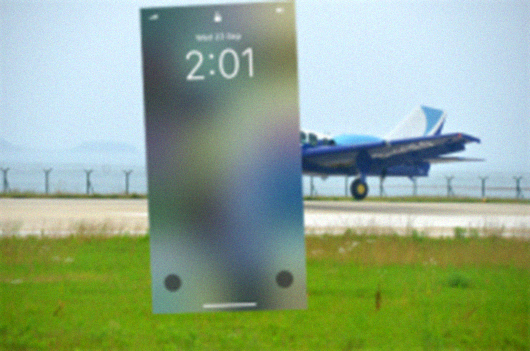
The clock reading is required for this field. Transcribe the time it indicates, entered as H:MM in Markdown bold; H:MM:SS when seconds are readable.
**2:01**
